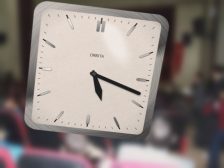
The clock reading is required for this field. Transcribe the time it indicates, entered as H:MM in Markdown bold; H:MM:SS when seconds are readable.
**5:18**
